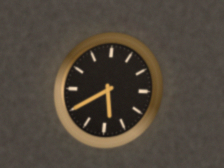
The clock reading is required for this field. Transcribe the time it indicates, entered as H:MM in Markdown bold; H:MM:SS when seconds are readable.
**5:40**
